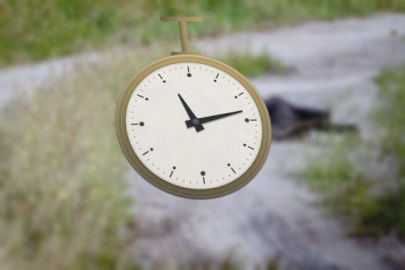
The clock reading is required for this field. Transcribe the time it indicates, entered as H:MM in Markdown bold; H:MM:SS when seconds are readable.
**11:13**
